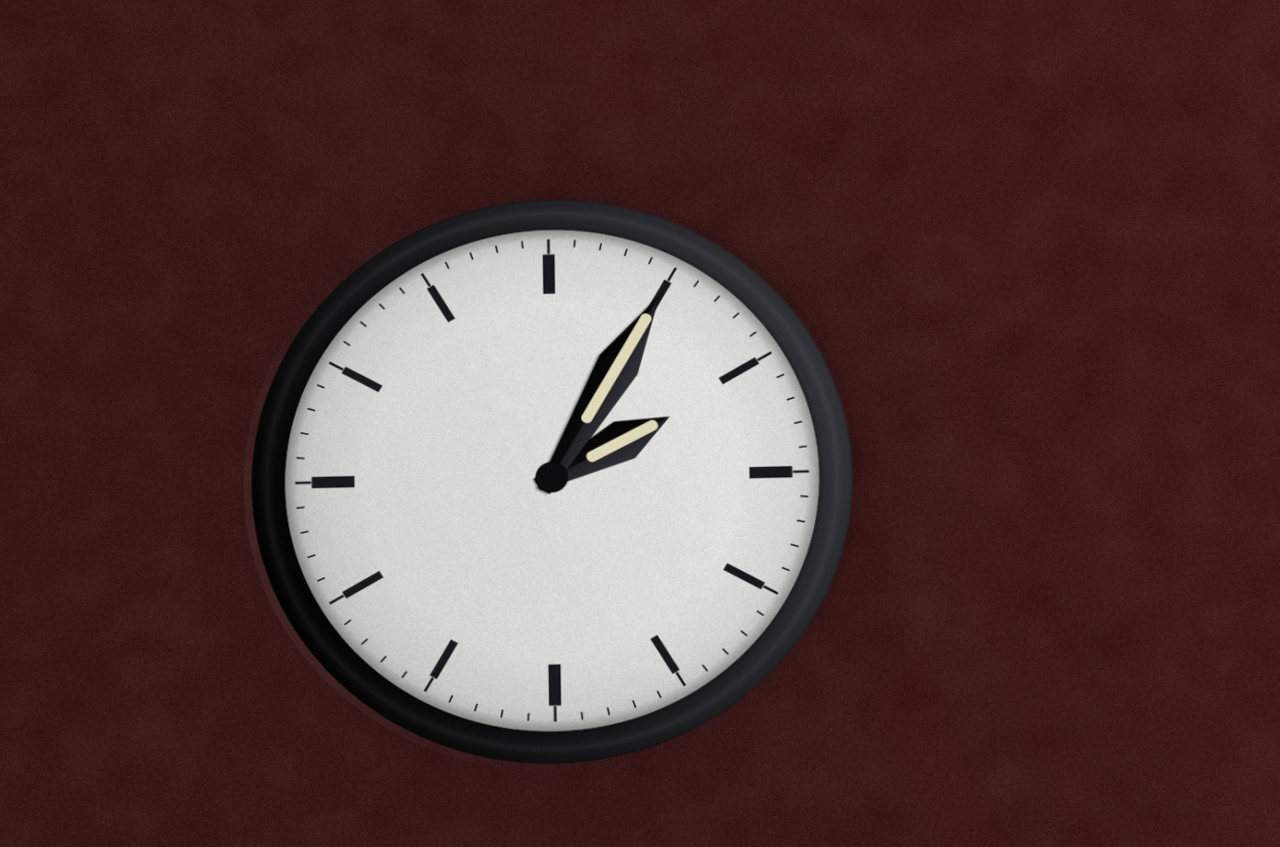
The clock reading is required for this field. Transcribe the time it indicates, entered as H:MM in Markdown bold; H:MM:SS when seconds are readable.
**2:05**
